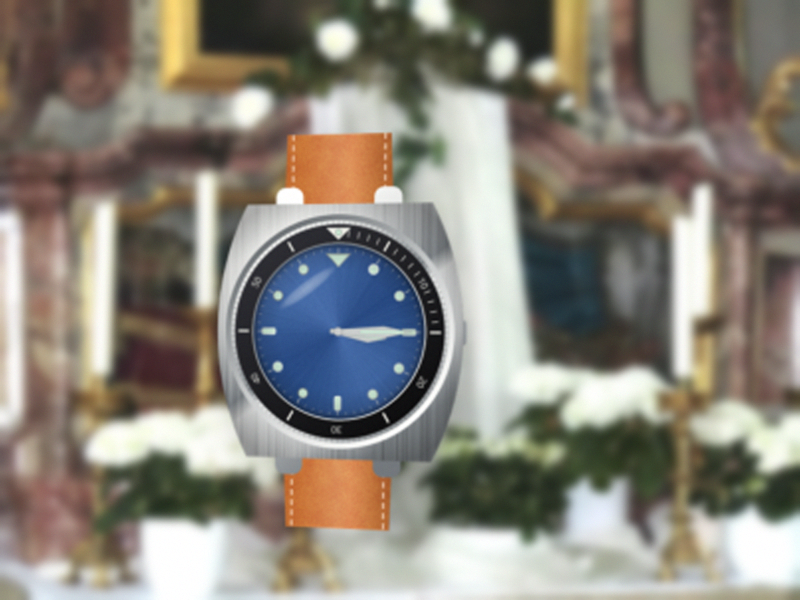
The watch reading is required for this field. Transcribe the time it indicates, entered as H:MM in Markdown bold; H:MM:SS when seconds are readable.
**3:15**
